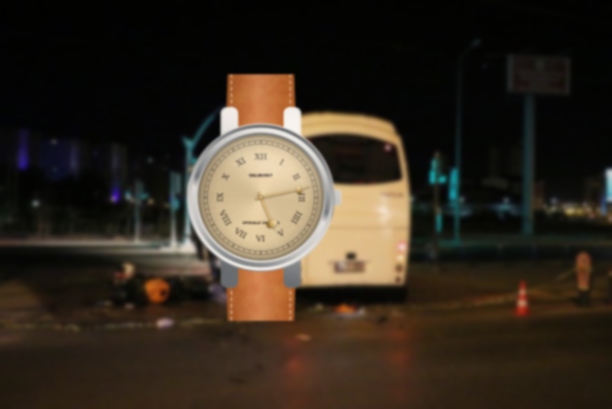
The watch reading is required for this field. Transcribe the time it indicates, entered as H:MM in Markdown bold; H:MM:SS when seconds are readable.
**5:13**
